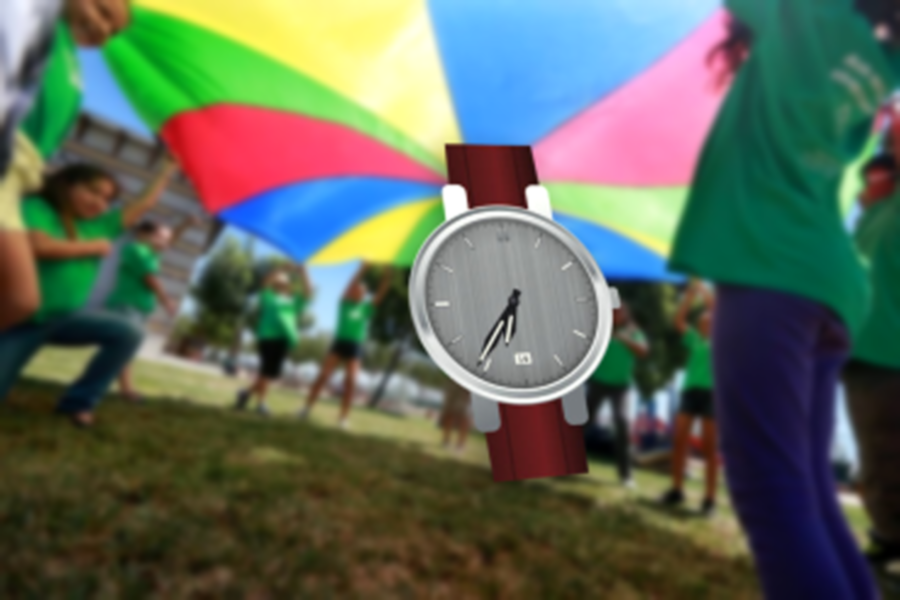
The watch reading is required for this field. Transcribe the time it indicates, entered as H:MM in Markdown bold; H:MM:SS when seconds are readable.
**6:36**
